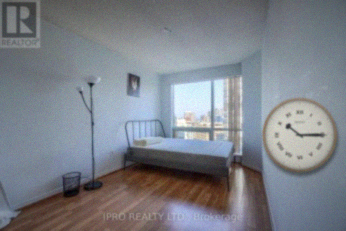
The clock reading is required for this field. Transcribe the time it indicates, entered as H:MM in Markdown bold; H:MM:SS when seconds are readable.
**10:15**
